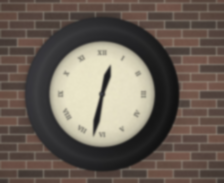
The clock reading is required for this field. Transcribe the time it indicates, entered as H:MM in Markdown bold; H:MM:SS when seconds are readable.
**12:32**
